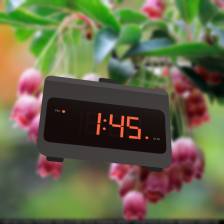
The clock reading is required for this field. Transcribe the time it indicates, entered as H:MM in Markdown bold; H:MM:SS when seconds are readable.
**1:45**
